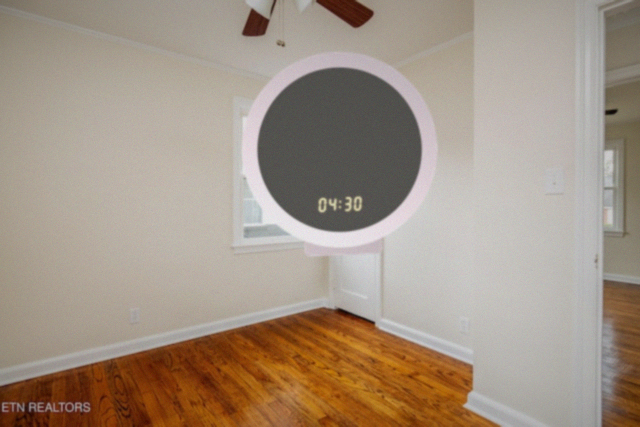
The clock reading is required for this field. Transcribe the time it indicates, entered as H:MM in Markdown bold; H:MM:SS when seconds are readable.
**4:30**
